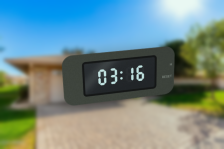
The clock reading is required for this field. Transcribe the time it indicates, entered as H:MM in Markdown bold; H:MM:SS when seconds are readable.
**3:16**
